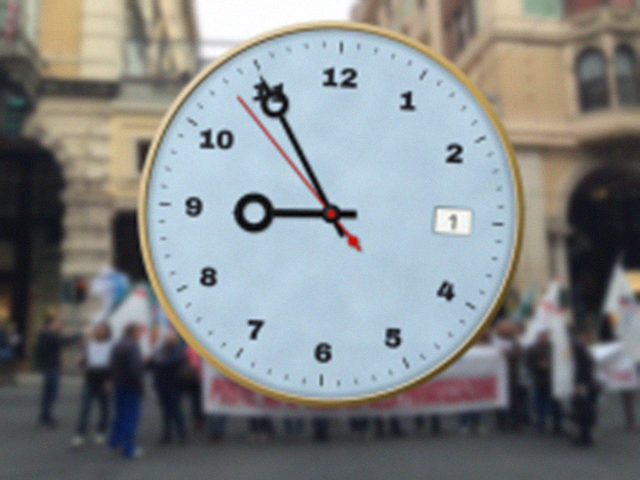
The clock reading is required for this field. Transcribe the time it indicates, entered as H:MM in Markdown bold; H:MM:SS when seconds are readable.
**8:54:53**
